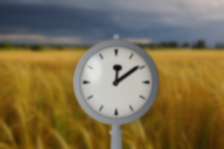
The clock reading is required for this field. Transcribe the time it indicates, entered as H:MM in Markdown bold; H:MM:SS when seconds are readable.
**12:09**
